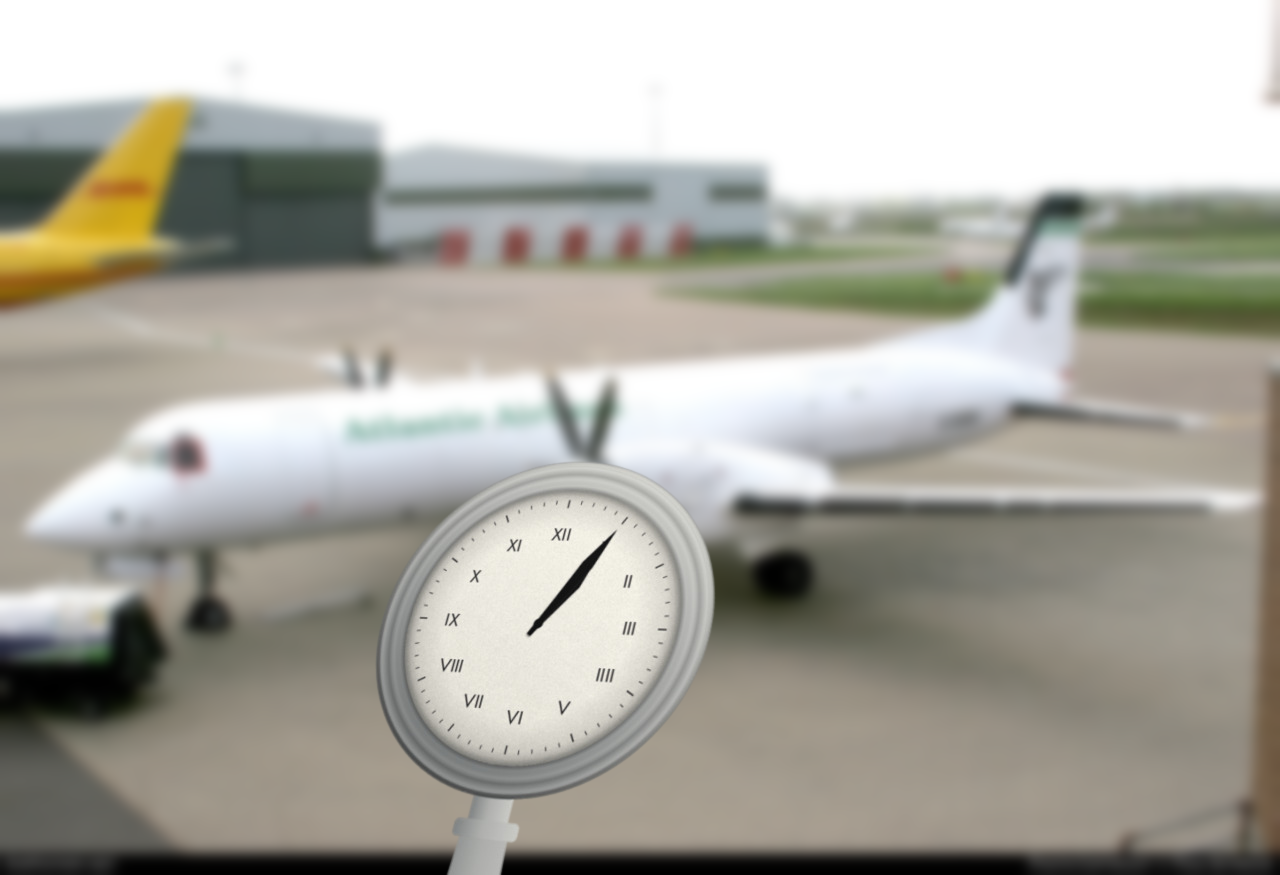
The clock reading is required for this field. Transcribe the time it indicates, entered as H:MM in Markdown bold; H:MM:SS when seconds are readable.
**1:05**
